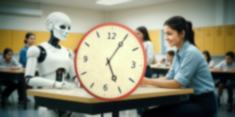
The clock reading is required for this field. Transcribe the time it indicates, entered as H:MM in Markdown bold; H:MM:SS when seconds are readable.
**5:05**
